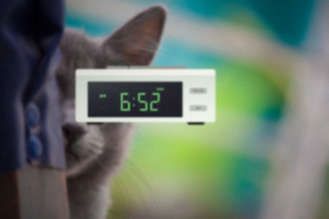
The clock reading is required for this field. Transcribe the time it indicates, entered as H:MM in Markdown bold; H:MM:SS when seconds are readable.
**6:52**
